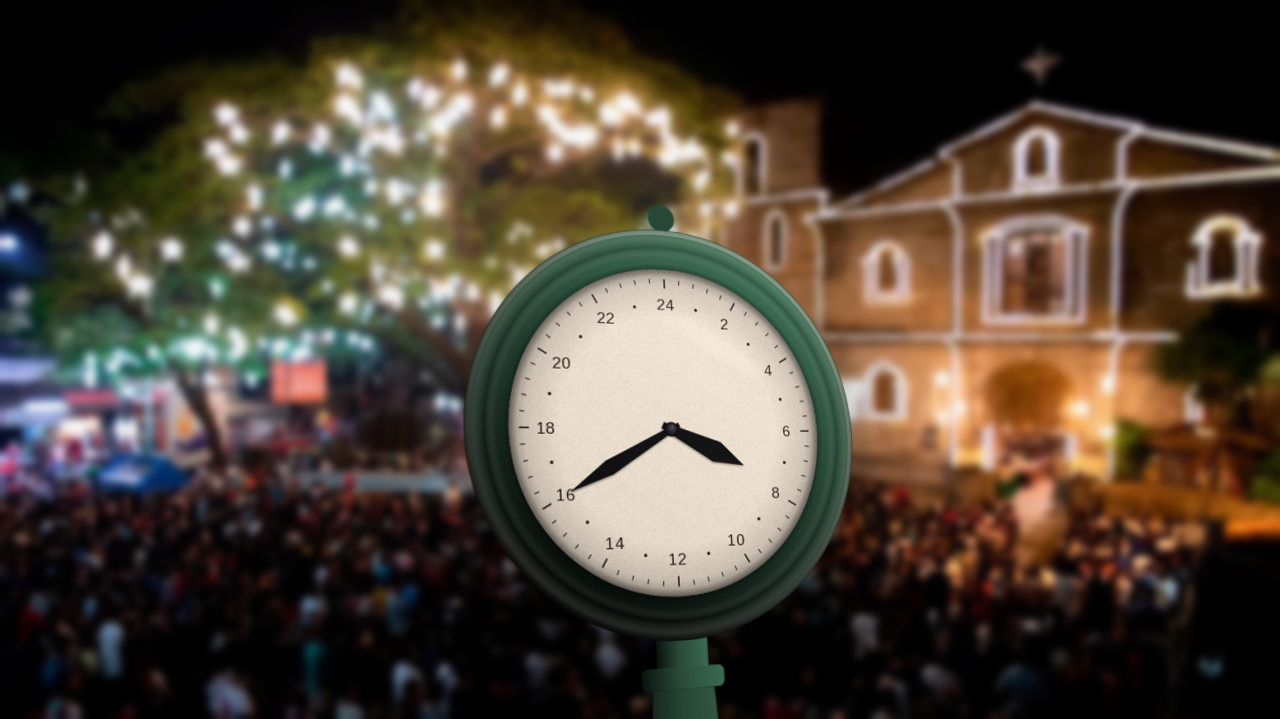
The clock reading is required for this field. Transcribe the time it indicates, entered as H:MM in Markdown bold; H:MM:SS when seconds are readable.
**7:40**
